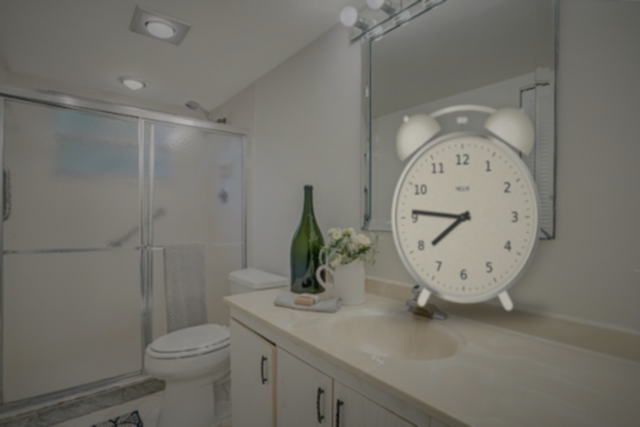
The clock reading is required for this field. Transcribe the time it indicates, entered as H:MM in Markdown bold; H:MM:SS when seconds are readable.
**7:46**
